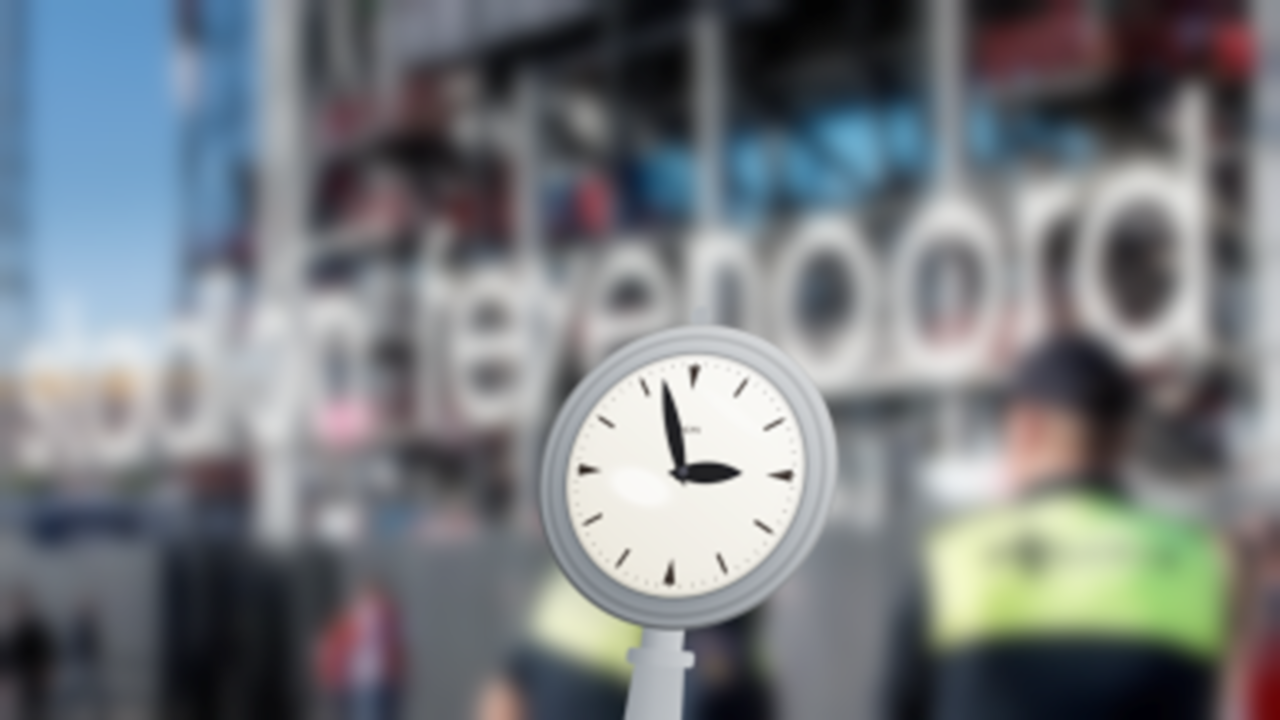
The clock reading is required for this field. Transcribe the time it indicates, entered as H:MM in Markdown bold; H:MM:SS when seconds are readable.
**2:57**
